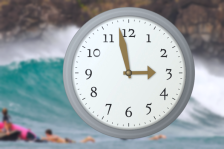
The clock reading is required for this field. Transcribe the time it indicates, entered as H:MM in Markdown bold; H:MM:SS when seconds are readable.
**2:58**
